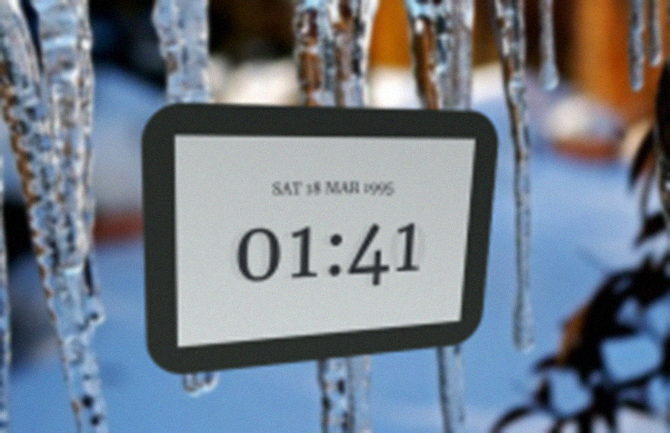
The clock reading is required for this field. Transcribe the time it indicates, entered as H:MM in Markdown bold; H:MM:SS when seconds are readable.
**1:41**
